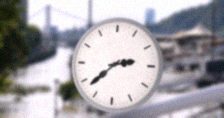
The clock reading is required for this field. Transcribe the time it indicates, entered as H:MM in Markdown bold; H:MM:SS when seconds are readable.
**2:38**
